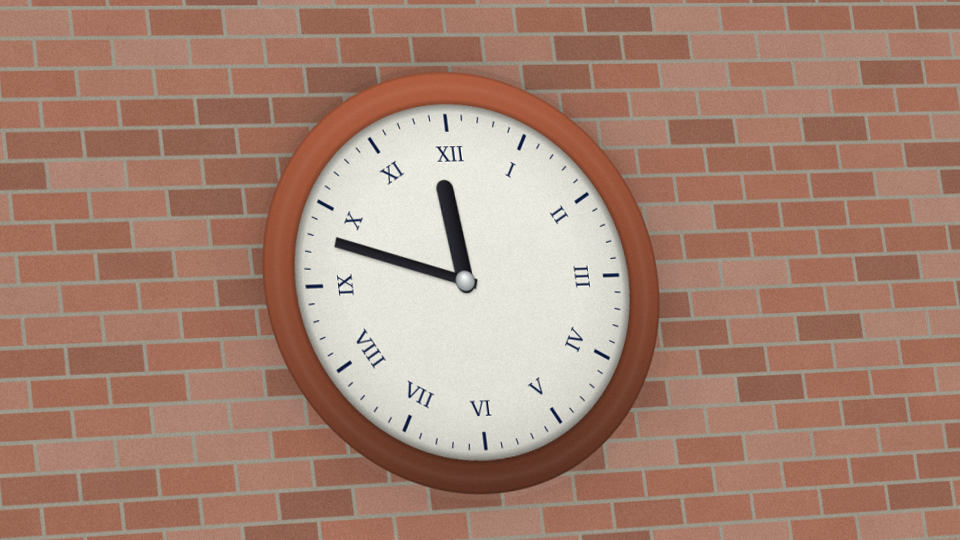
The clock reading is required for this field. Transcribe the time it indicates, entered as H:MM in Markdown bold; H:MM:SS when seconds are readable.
**11:48**
